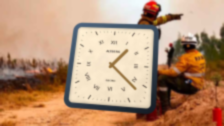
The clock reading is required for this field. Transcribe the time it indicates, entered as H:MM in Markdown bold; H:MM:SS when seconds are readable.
**1:22**
